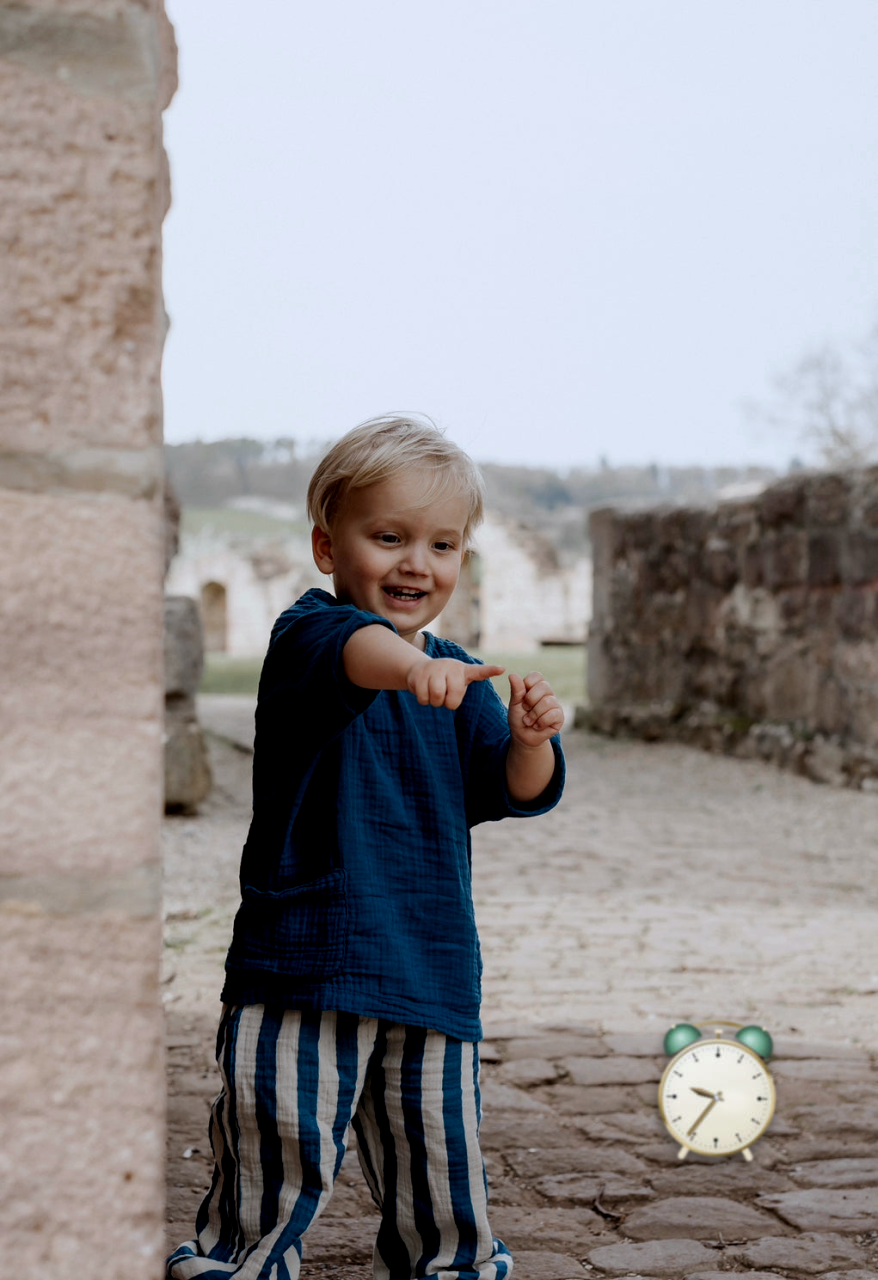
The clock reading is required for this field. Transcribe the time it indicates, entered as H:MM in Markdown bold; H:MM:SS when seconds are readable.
**9:36**
